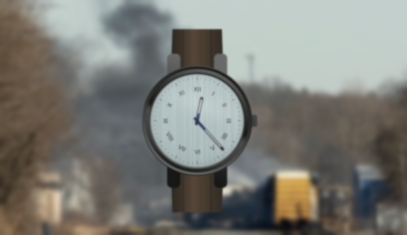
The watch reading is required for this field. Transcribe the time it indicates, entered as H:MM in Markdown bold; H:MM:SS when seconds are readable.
**12:23**
